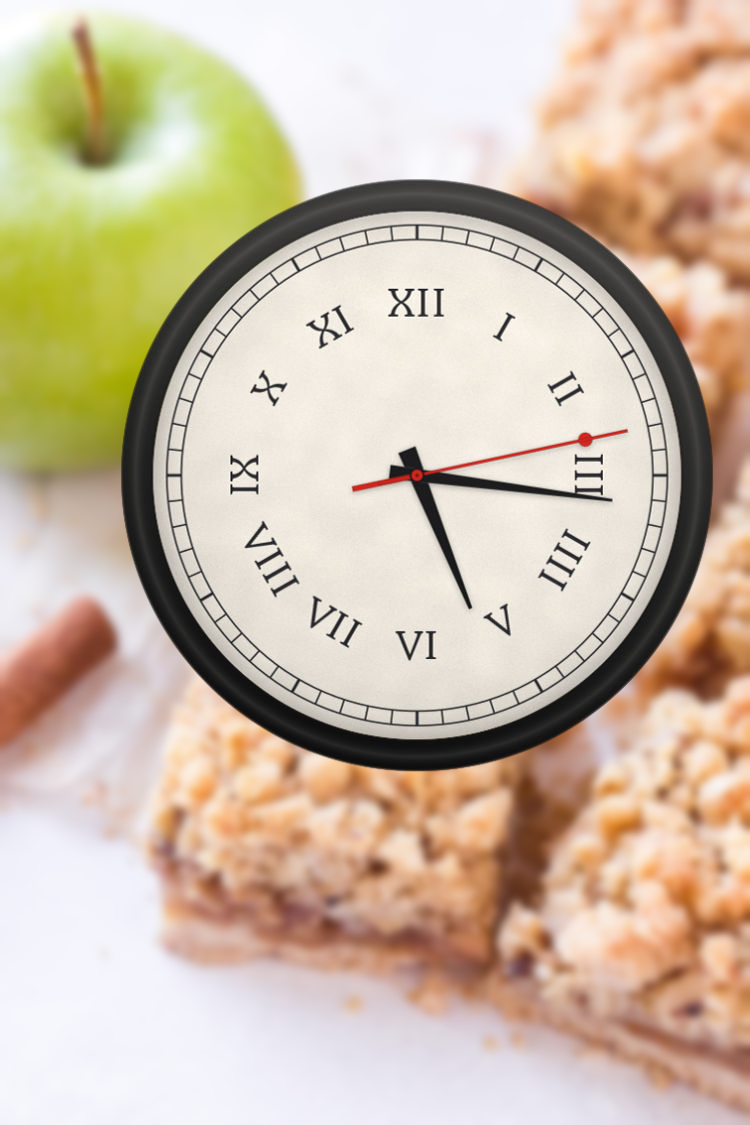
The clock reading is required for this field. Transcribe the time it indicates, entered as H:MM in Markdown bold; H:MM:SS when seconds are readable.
**5:16:13**
